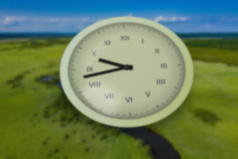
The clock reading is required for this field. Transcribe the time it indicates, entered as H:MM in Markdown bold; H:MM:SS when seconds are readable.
**9:43**
